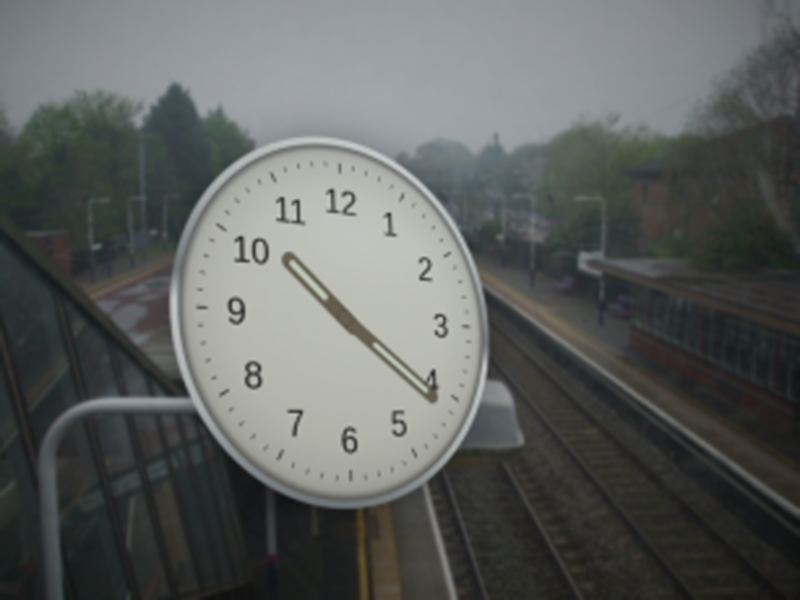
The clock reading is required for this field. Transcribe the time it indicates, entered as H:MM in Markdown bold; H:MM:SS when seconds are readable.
**10:21**
